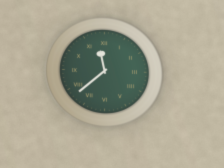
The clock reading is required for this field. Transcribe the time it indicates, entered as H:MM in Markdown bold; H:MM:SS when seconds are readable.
**11:38**
